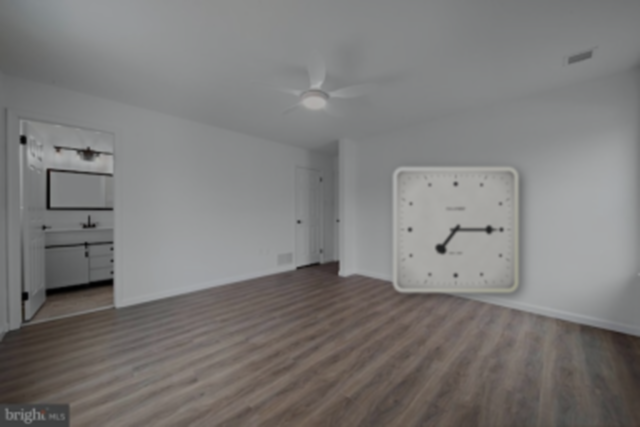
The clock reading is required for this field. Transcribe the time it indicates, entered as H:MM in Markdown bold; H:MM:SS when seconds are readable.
**7:15**
